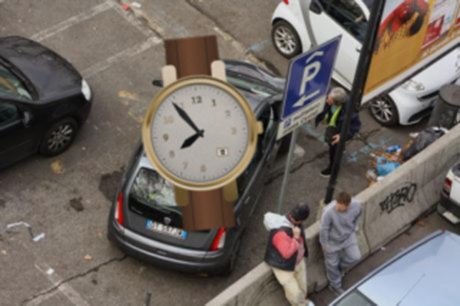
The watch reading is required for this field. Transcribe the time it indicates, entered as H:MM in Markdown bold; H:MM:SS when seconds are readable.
**7:54**
